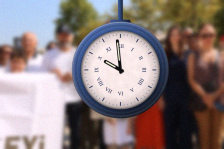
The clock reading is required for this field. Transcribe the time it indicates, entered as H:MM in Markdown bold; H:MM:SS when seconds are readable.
**9:59**
